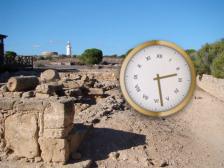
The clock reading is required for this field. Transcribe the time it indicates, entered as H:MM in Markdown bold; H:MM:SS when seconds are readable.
**2:28**
